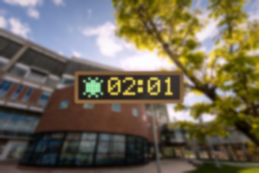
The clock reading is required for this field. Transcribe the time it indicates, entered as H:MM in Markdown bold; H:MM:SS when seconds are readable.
**2:01**
